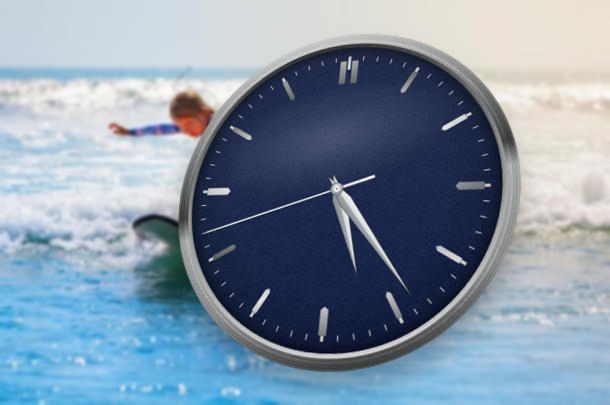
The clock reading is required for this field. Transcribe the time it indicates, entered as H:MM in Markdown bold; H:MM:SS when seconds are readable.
**5:23:42**
